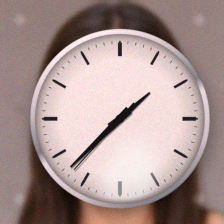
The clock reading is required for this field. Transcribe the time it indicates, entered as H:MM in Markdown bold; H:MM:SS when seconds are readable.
**1:37:37**
